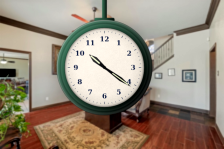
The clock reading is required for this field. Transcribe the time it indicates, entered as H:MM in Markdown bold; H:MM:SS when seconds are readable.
**10:21**
